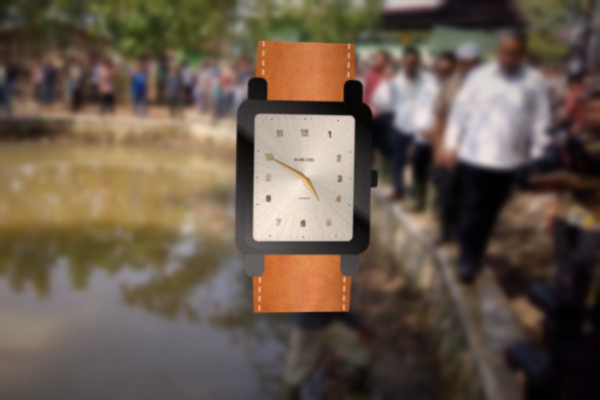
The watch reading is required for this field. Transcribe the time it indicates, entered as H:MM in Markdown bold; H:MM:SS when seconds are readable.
**4:50**
